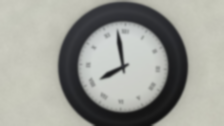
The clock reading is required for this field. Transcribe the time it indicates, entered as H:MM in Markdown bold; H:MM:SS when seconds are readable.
**7:58**
